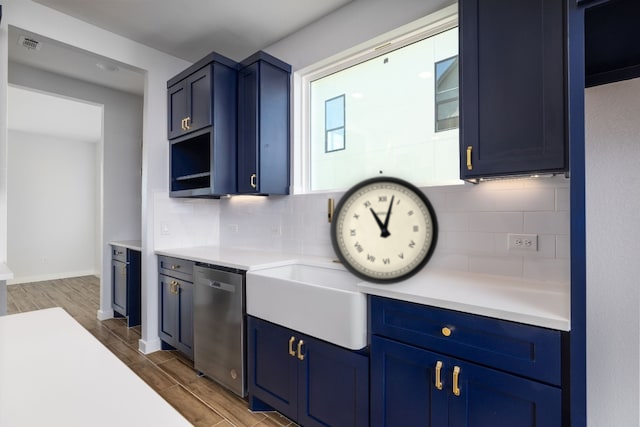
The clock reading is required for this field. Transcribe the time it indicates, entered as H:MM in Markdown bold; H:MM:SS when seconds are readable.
**11:03**
